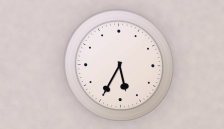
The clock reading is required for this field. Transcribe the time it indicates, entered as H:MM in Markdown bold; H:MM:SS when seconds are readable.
**5:35**
